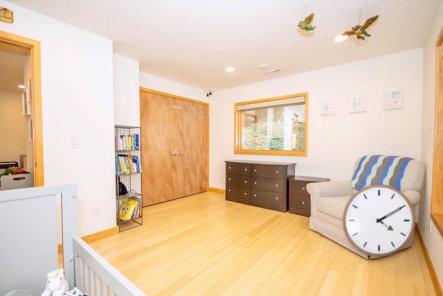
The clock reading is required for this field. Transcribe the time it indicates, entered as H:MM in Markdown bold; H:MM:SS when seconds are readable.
**4:10**
